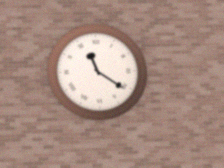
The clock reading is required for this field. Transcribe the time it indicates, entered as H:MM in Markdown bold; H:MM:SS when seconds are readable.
**11:21**
